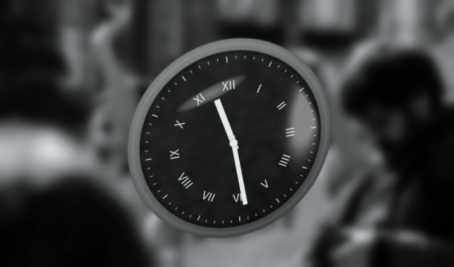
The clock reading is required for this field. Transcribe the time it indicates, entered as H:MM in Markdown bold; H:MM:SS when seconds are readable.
**11:29**
